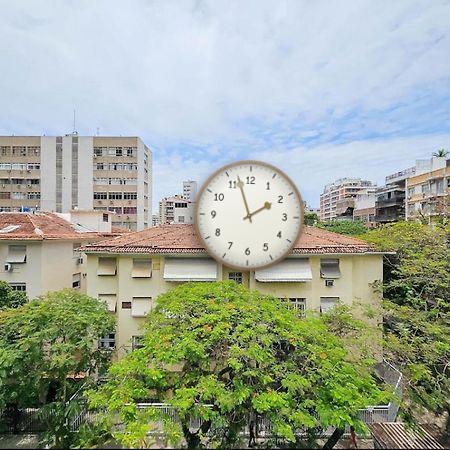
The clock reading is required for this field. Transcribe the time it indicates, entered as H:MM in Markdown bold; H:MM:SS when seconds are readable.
**1:57**
